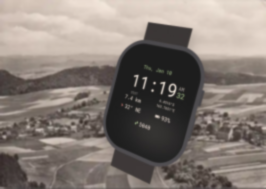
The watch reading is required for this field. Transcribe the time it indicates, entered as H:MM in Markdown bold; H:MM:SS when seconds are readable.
**11:19**
